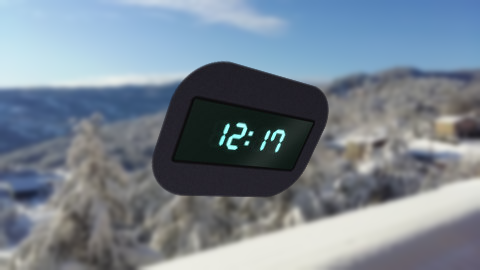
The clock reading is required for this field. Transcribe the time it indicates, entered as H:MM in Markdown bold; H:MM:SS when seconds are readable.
**12:17**
